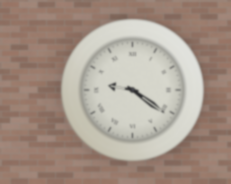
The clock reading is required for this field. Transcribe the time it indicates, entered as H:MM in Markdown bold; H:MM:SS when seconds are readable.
**9:21**
